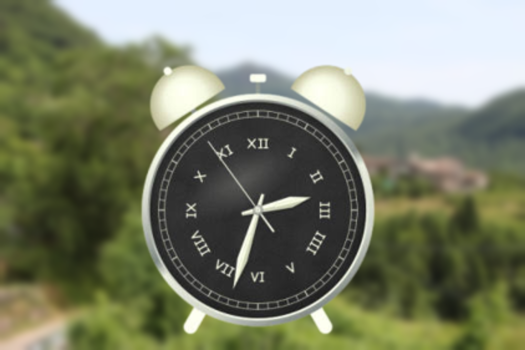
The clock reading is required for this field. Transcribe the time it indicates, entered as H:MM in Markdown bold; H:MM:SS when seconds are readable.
**2:32:54**
